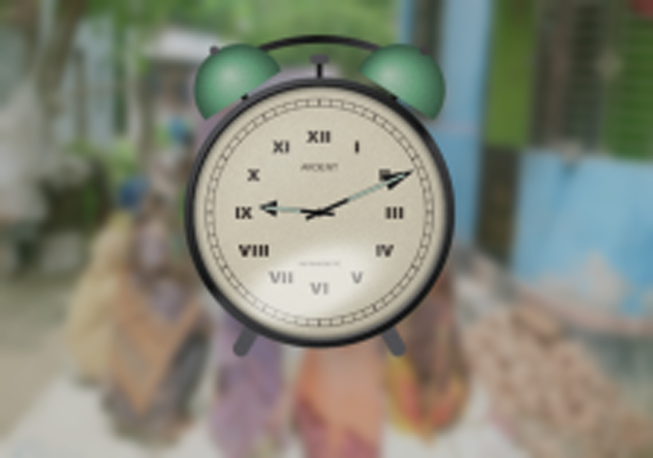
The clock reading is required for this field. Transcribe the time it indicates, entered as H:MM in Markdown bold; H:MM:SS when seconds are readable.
**9:11**
